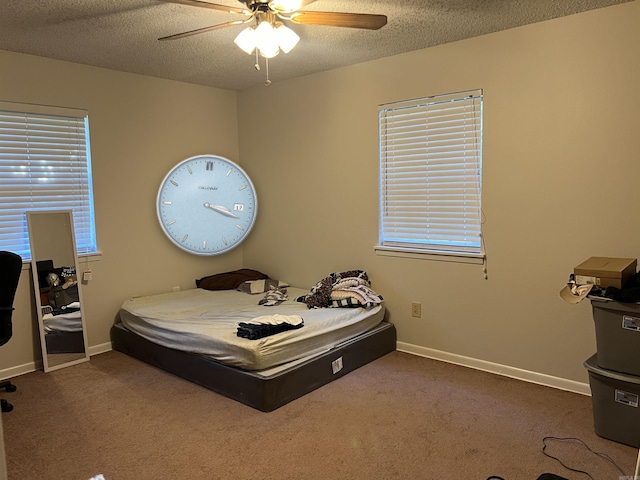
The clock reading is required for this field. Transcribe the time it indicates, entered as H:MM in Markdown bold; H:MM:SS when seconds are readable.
**3:18**
